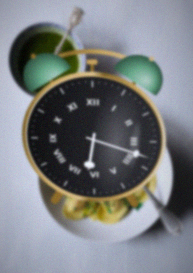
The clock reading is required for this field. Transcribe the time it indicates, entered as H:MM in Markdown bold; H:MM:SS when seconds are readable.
**6:18**
